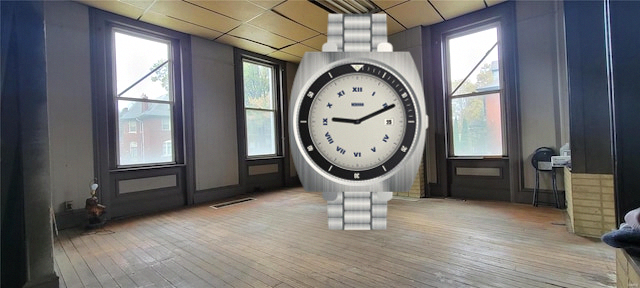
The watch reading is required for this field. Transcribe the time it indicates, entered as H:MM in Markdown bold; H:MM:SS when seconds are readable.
**9:11**
